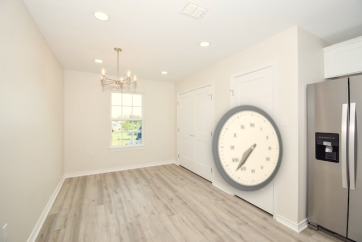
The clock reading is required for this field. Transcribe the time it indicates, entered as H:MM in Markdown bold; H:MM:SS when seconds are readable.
**7:37**
